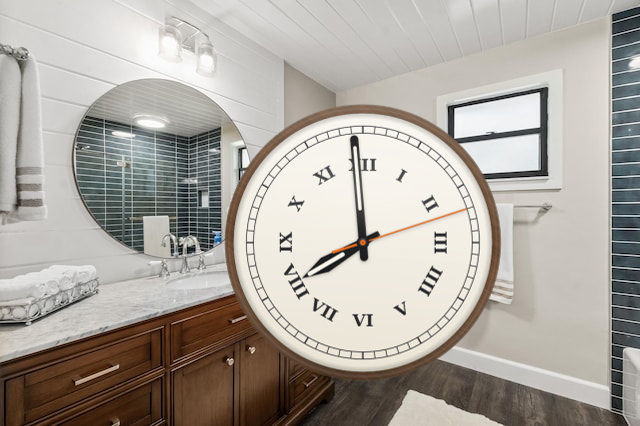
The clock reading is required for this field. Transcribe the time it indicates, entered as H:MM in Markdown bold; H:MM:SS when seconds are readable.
**7:59:12**
